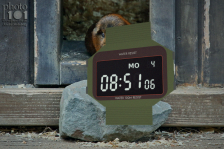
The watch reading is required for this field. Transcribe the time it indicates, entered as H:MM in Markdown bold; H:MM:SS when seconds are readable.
**8:51:06**
